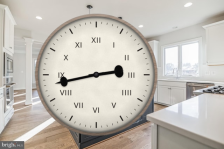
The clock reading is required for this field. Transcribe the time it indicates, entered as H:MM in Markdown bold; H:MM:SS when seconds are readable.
**2:43**
